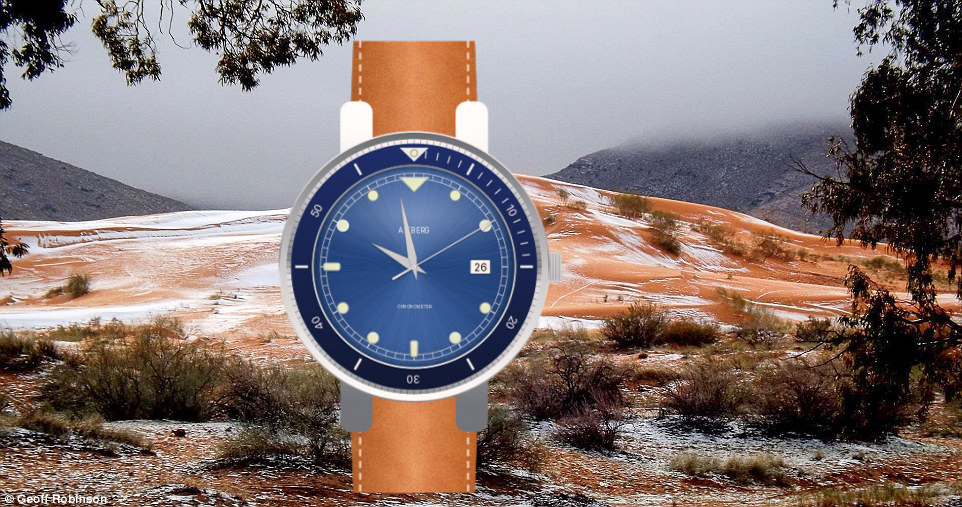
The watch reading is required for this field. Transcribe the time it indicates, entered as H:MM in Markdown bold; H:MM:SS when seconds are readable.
**9:58:10**
